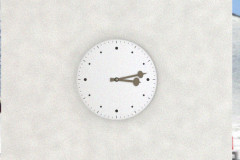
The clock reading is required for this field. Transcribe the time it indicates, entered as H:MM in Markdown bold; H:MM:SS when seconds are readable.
**3:13**
